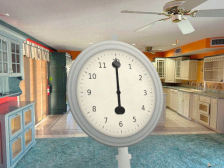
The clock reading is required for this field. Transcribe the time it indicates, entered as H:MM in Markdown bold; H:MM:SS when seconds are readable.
**6:00**
